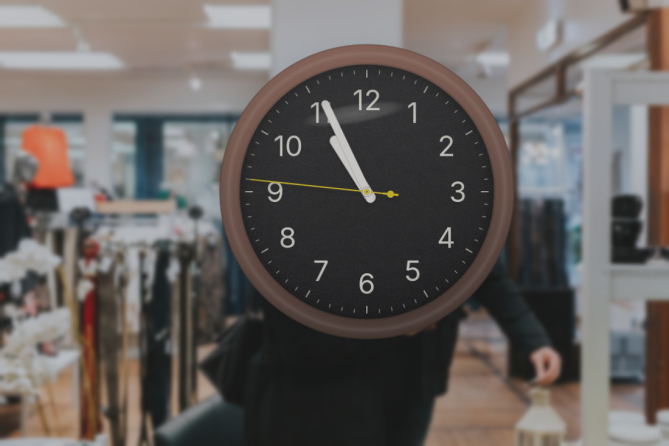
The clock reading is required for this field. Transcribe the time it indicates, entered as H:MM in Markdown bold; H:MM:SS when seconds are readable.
**10:55:46**
